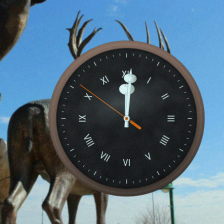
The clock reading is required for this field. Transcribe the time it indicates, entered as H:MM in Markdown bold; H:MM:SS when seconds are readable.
**12:00:51**
